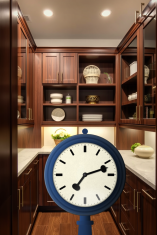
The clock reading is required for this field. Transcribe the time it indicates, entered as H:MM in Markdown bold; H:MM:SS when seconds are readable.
**7:12**
